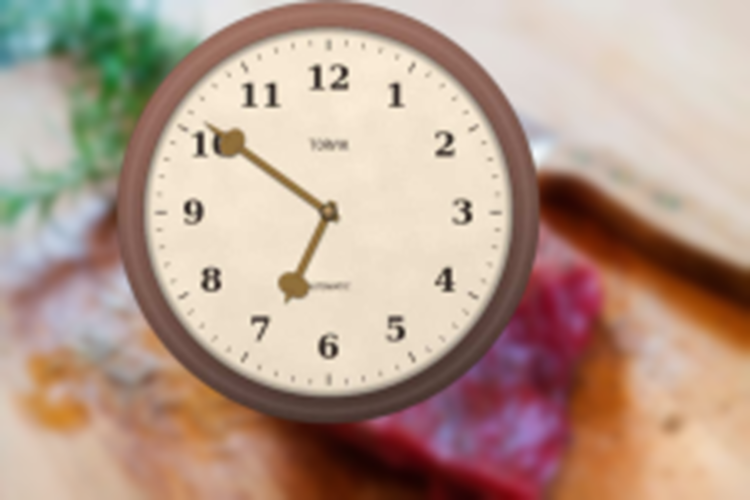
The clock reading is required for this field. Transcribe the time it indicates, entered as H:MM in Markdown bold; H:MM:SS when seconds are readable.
**6:51**
